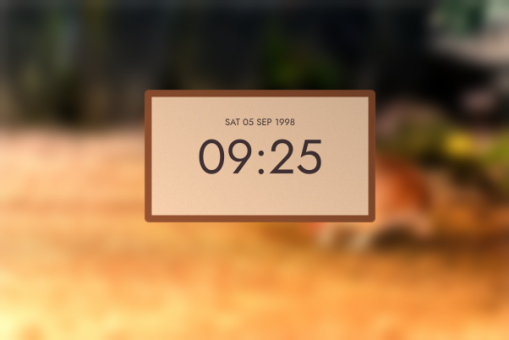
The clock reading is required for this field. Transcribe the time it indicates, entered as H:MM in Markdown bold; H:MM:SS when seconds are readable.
**9:25**
